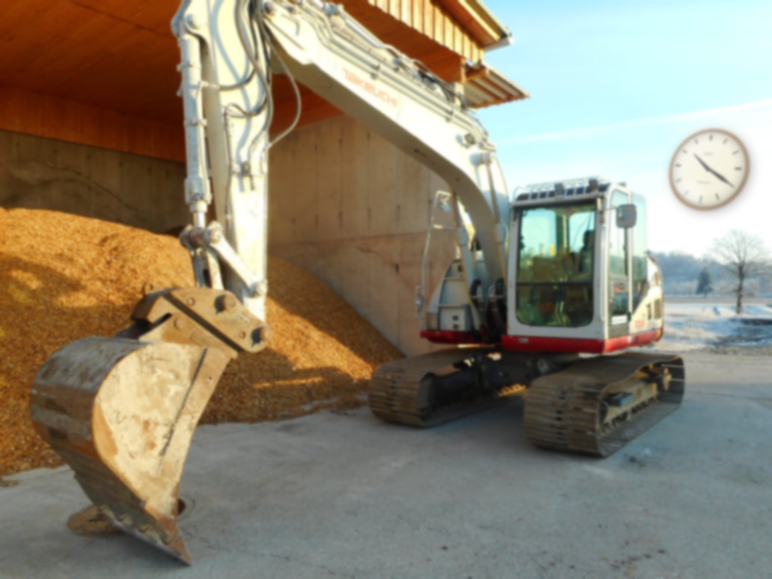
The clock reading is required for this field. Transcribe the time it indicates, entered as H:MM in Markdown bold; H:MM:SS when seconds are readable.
**10:20**
